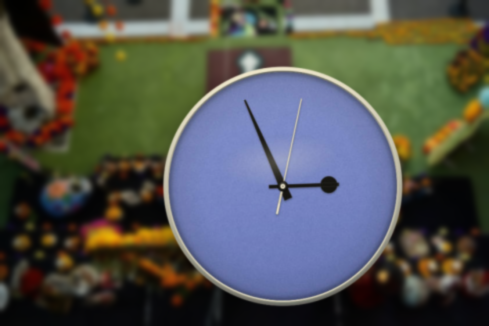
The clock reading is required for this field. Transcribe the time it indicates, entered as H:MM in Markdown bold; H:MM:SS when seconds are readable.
**2:56:02**
